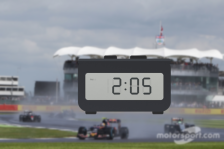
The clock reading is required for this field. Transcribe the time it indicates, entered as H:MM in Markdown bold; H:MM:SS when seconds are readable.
**2:05**
